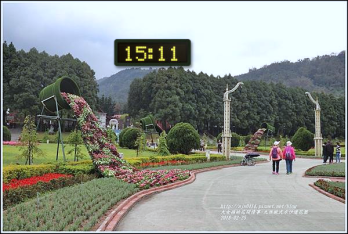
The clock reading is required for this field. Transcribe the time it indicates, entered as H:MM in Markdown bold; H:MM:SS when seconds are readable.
**15:11**
